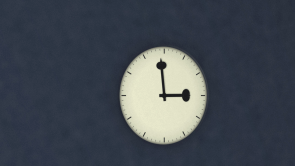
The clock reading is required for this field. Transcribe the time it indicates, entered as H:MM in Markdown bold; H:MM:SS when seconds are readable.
**2:59**
